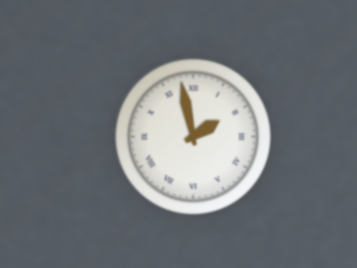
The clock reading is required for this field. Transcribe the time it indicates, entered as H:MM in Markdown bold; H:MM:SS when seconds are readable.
**1:58**
